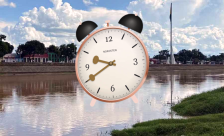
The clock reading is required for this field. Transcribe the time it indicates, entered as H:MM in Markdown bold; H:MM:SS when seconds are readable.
**9:40**
